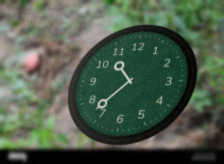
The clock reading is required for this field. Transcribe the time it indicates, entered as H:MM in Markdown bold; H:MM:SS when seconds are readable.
**10:37**
